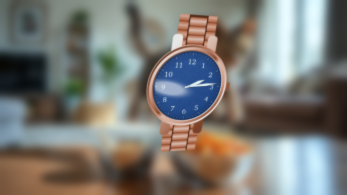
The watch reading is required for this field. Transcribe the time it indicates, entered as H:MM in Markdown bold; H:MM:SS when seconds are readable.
**2:14**
